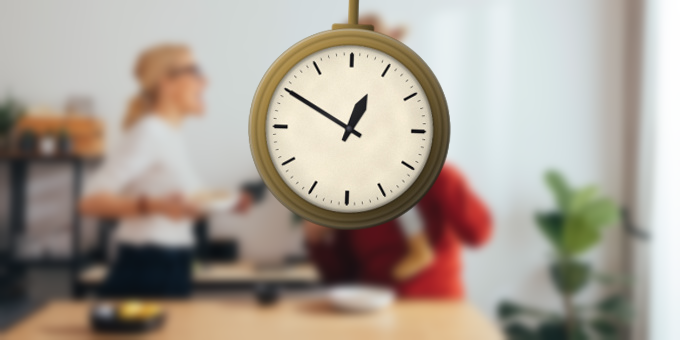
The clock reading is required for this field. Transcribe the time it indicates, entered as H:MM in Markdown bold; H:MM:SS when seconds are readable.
**12:50**
